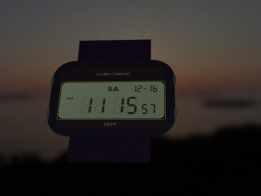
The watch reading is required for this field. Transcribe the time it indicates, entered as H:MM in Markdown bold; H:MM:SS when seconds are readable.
**11:15:57**
